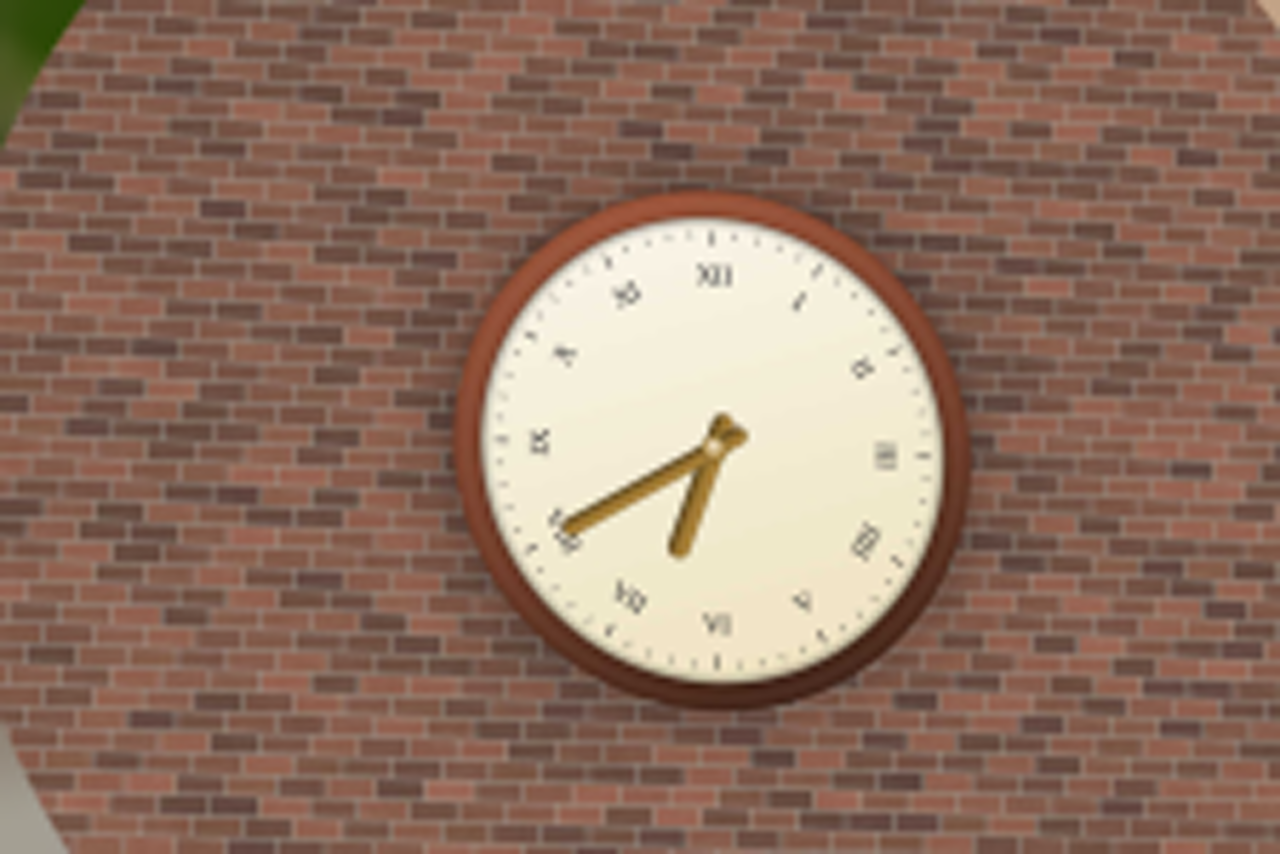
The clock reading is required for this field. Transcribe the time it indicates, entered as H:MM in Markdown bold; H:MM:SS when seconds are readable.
**6:40**
